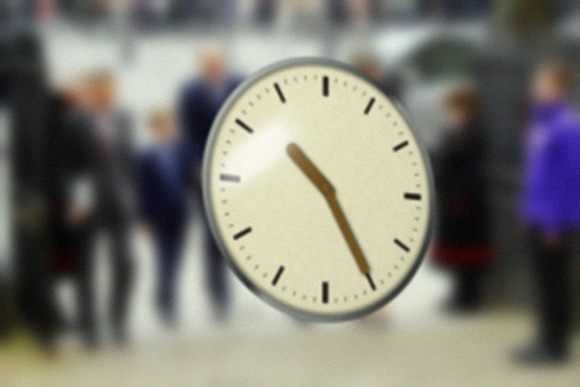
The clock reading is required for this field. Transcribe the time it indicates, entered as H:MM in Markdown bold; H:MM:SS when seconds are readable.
**10:25**
